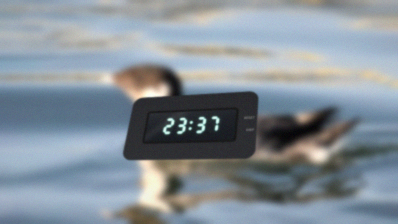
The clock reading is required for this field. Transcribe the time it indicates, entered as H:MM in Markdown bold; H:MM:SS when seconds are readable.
**23:37**
